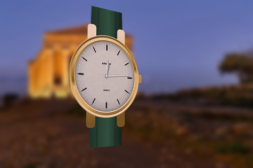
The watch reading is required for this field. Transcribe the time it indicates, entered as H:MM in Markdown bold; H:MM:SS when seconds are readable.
**12:14**
